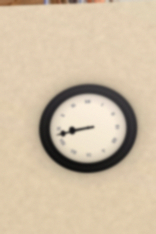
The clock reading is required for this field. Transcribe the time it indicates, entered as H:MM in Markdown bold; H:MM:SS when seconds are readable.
**8:43**
